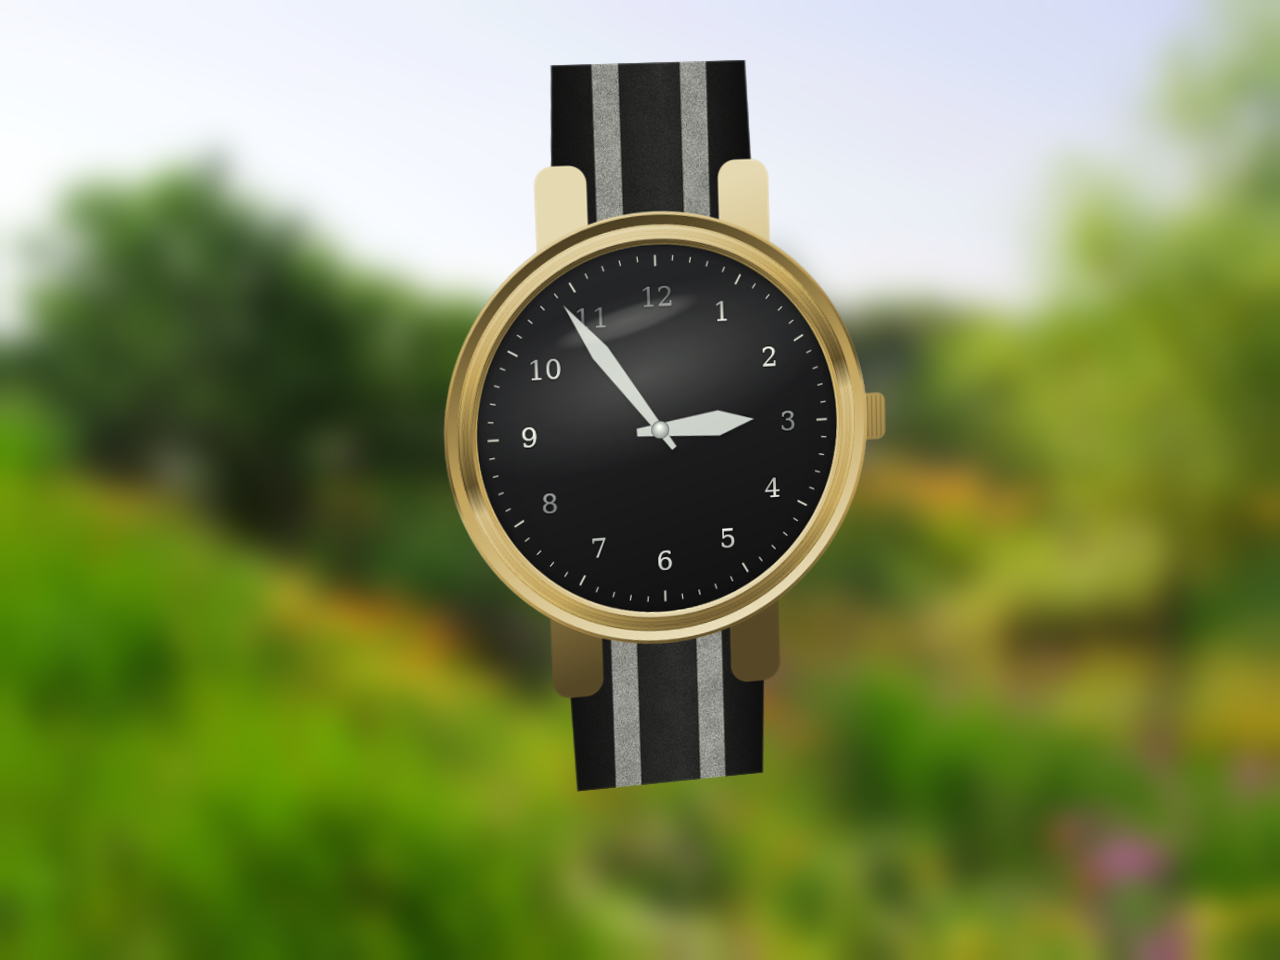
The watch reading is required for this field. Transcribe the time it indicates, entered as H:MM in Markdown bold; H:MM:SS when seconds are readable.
**2:54**
